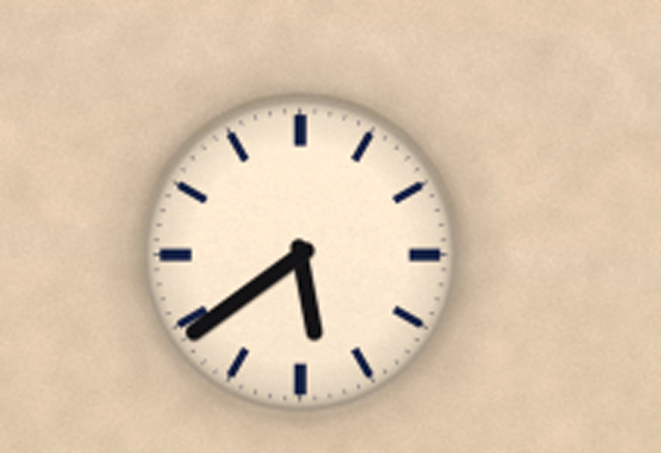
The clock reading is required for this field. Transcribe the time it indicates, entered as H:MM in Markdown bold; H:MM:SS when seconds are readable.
**5:39**
